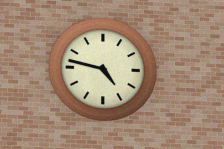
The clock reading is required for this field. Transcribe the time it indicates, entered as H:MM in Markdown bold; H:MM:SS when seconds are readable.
**4:47**
